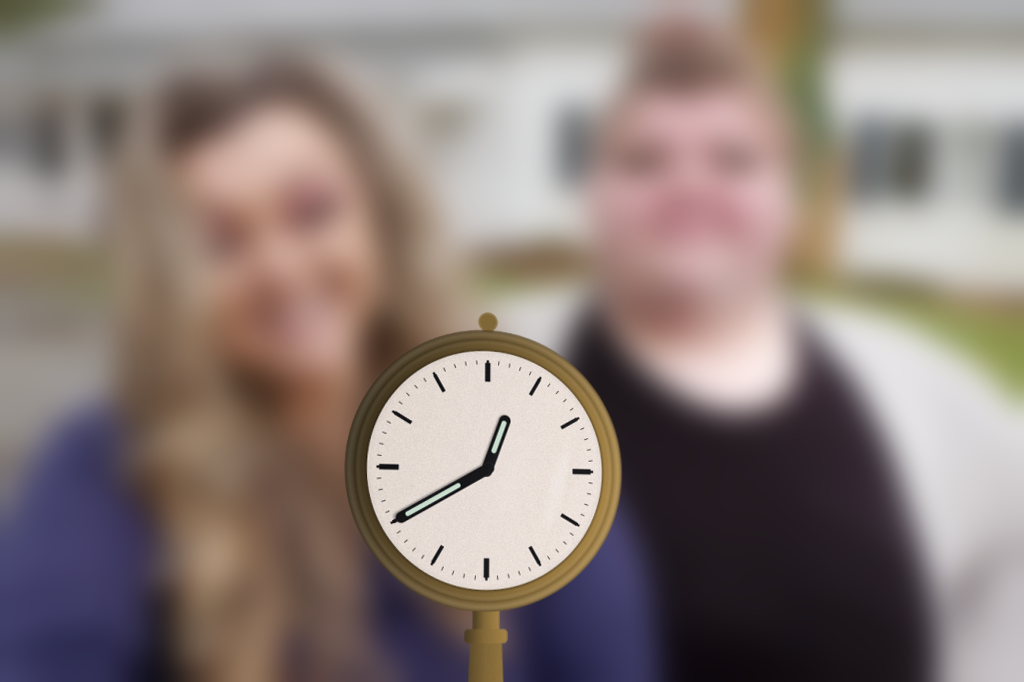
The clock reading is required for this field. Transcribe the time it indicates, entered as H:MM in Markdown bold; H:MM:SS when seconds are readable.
**12:40**
